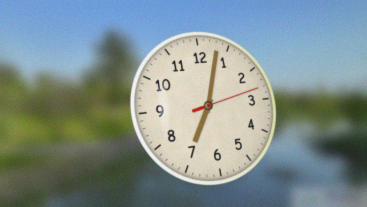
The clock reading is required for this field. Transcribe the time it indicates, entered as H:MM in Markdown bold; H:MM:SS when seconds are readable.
**7:03:13**
